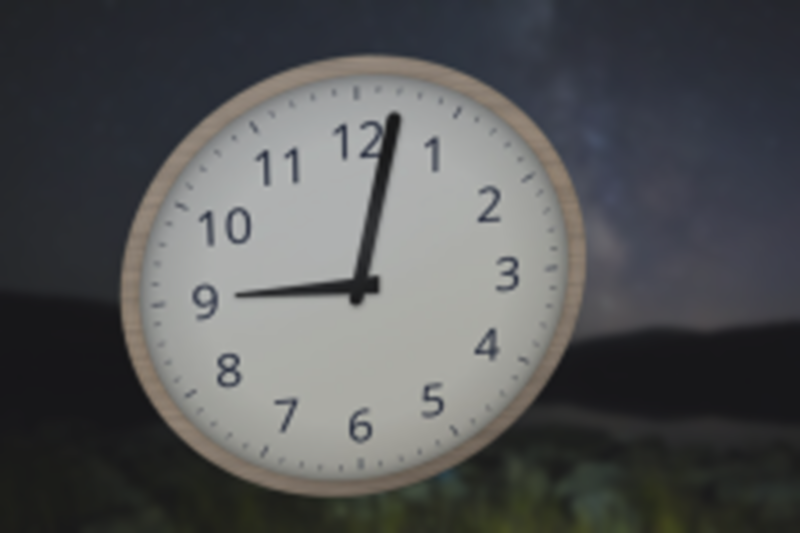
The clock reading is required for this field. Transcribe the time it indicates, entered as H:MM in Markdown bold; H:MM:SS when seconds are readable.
**9:02**
